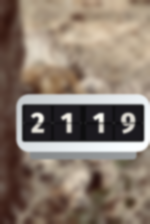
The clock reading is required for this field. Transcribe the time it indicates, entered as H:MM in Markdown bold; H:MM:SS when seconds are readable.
**21:19**
